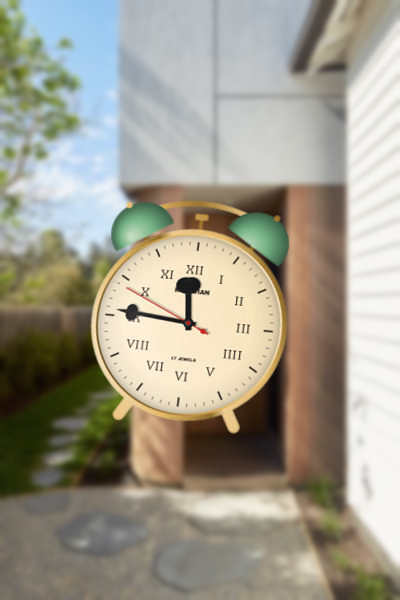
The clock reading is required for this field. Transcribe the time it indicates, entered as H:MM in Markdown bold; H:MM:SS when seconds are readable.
**11:45:49**
